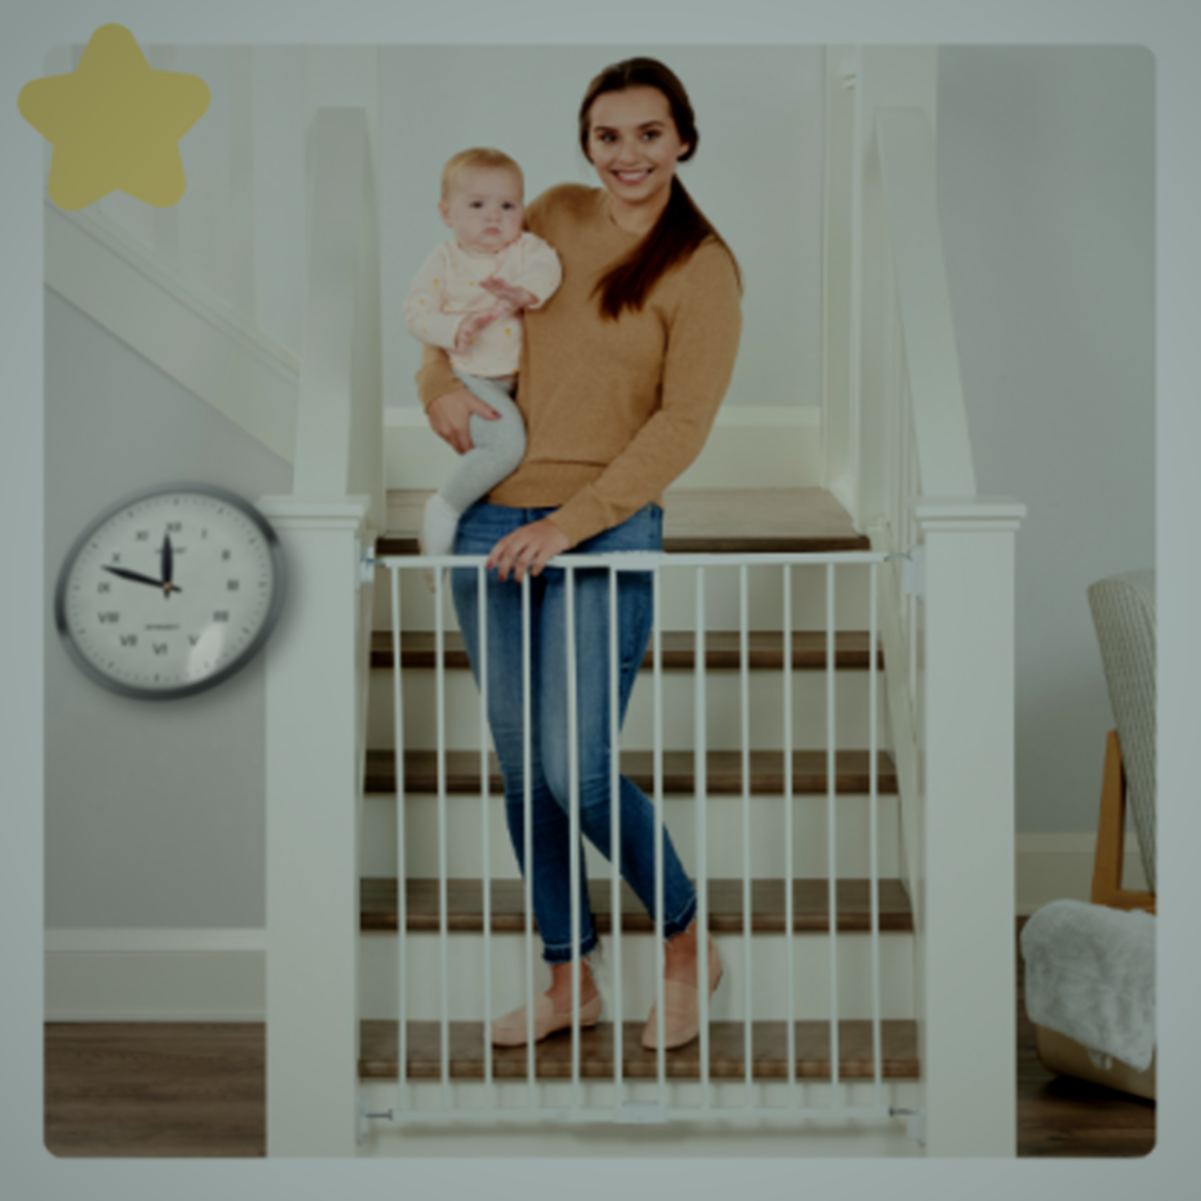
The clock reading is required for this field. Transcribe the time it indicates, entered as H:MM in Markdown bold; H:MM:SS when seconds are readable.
**11:48**
